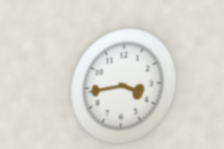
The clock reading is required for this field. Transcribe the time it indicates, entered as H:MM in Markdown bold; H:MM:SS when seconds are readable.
**3:44**
